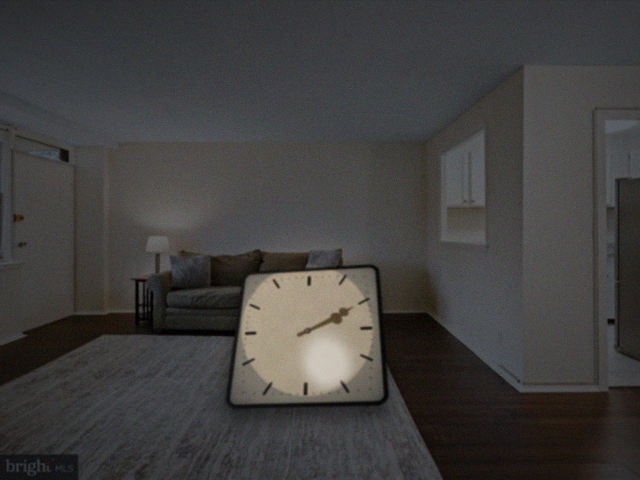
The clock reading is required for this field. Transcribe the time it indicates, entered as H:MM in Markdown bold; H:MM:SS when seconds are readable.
**2:10**
